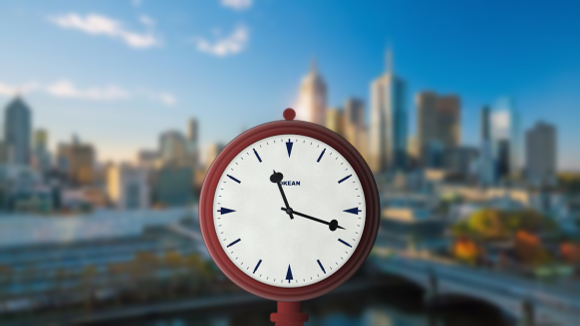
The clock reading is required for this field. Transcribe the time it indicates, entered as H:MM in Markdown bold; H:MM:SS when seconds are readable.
**11:18**
